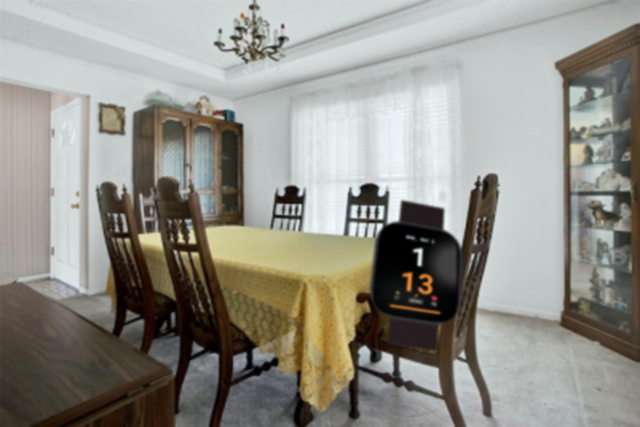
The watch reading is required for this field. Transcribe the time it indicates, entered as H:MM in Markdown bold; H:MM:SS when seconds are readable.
**1:13**
